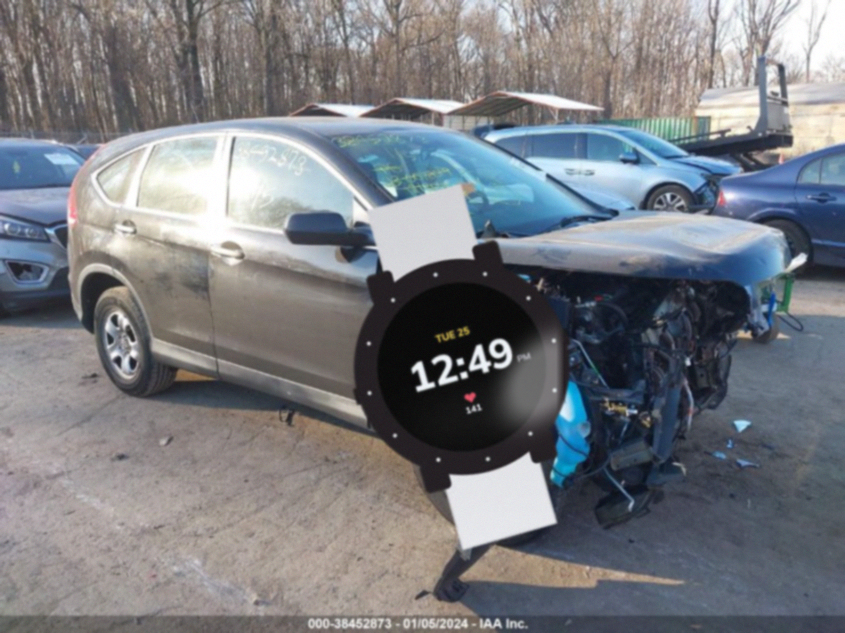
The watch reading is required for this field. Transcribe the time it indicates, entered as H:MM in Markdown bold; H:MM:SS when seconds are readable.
**12:49**
